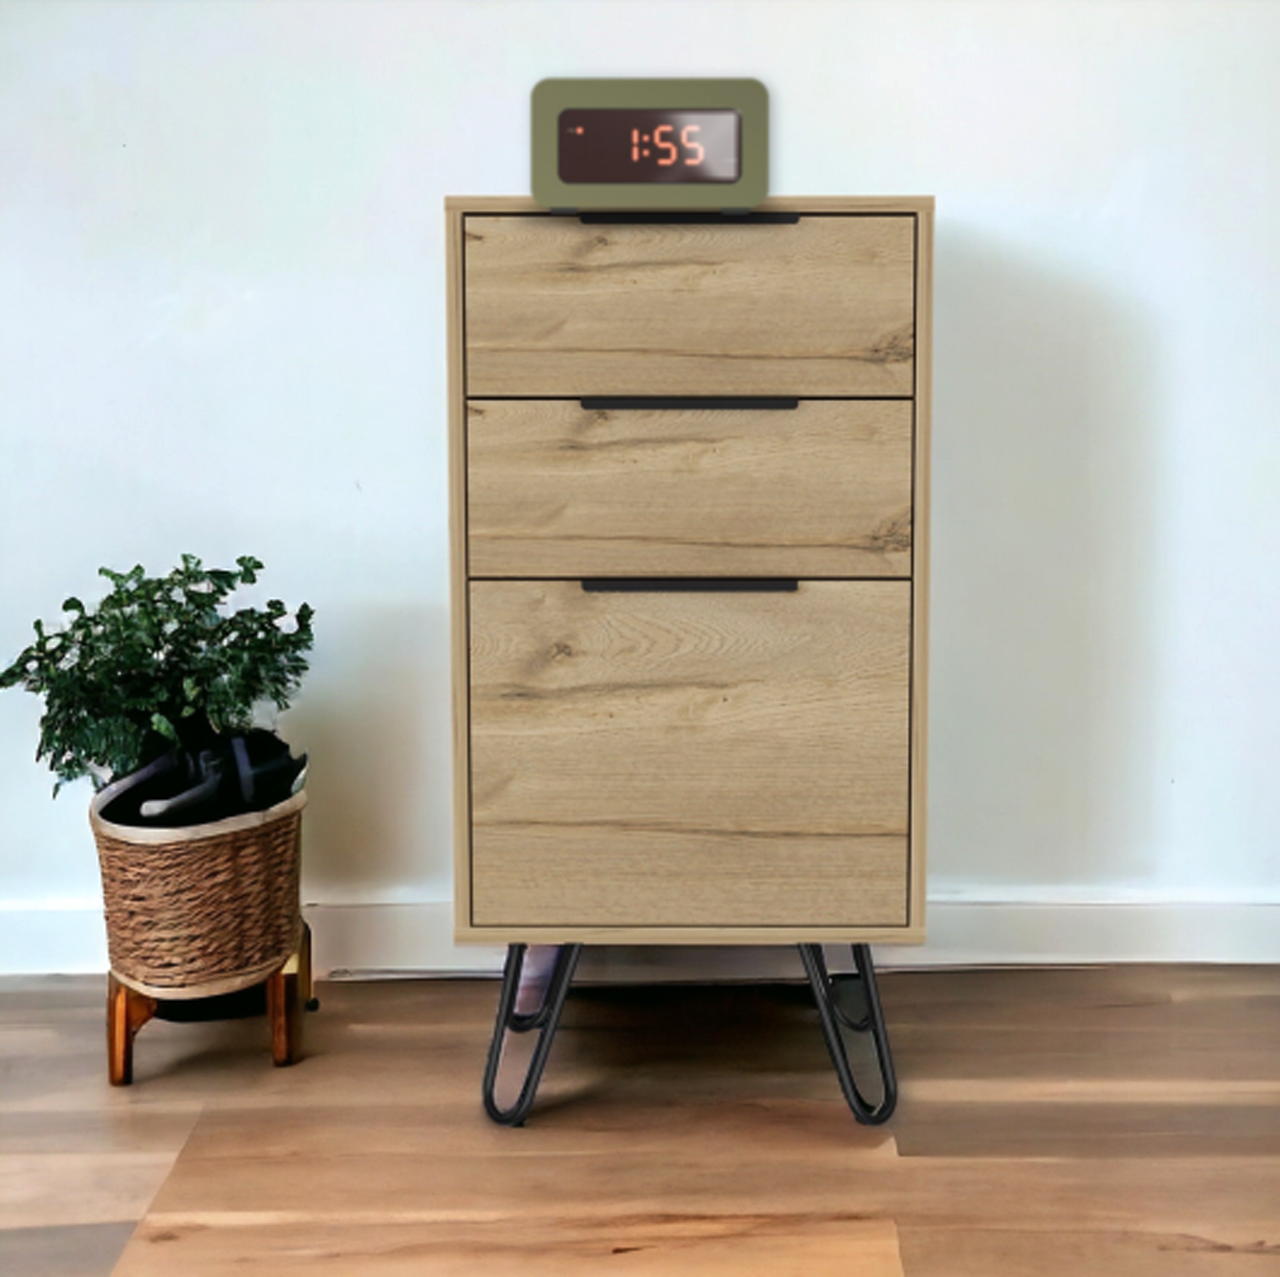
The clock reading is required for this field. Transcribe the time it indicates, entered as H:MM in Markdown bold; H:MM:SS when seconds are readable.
**1:55**
